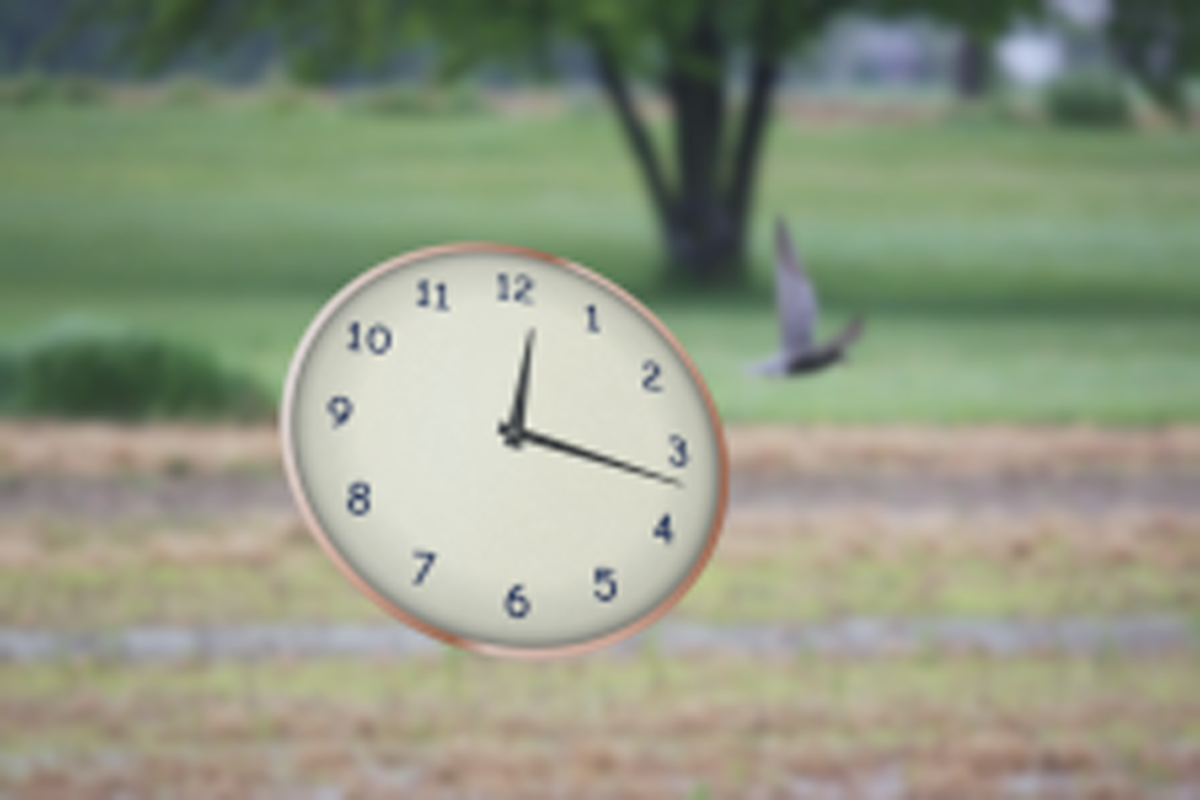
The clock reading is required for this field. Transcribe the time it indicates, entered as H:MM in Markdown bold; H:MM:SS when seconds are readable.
**12:17**
